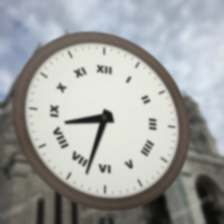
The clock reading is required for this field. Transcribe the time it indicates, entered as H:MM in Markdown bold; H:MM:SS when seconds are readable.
**8:33**
